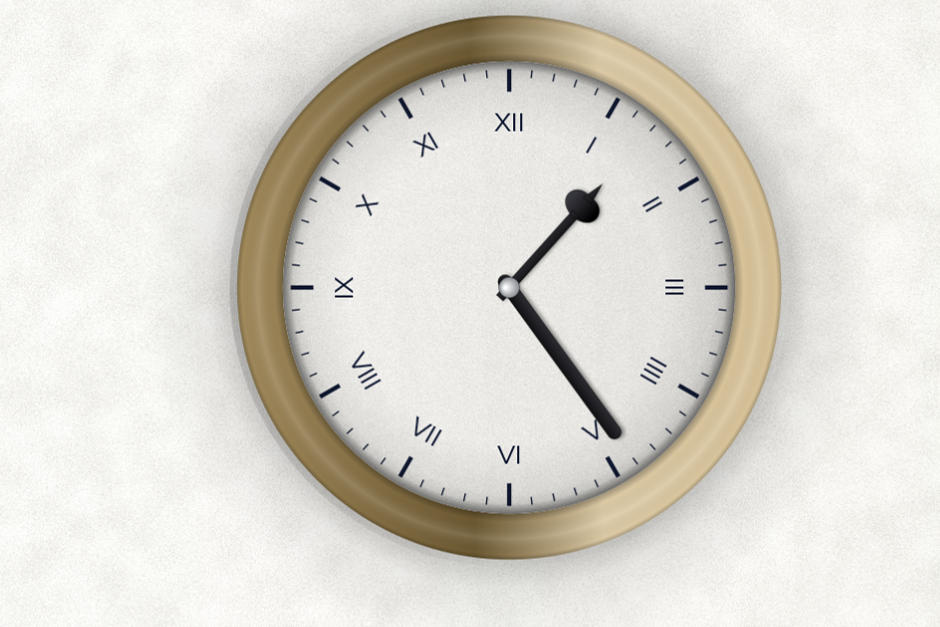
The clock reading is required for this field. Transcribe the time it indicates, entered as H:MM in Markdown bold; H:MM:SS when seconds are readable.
**1:24**
